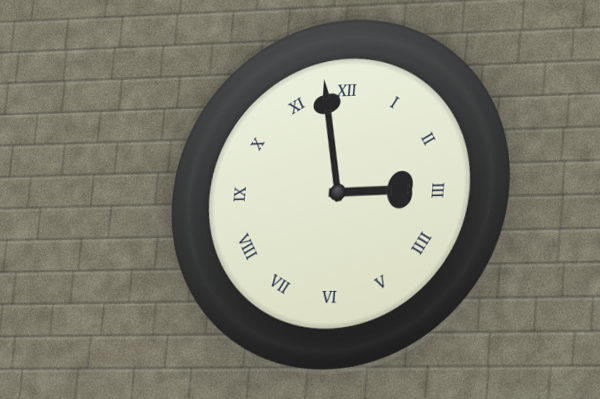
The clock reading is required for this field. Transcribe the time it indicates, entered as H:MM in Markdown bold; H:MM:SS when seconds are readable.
**2:58**
